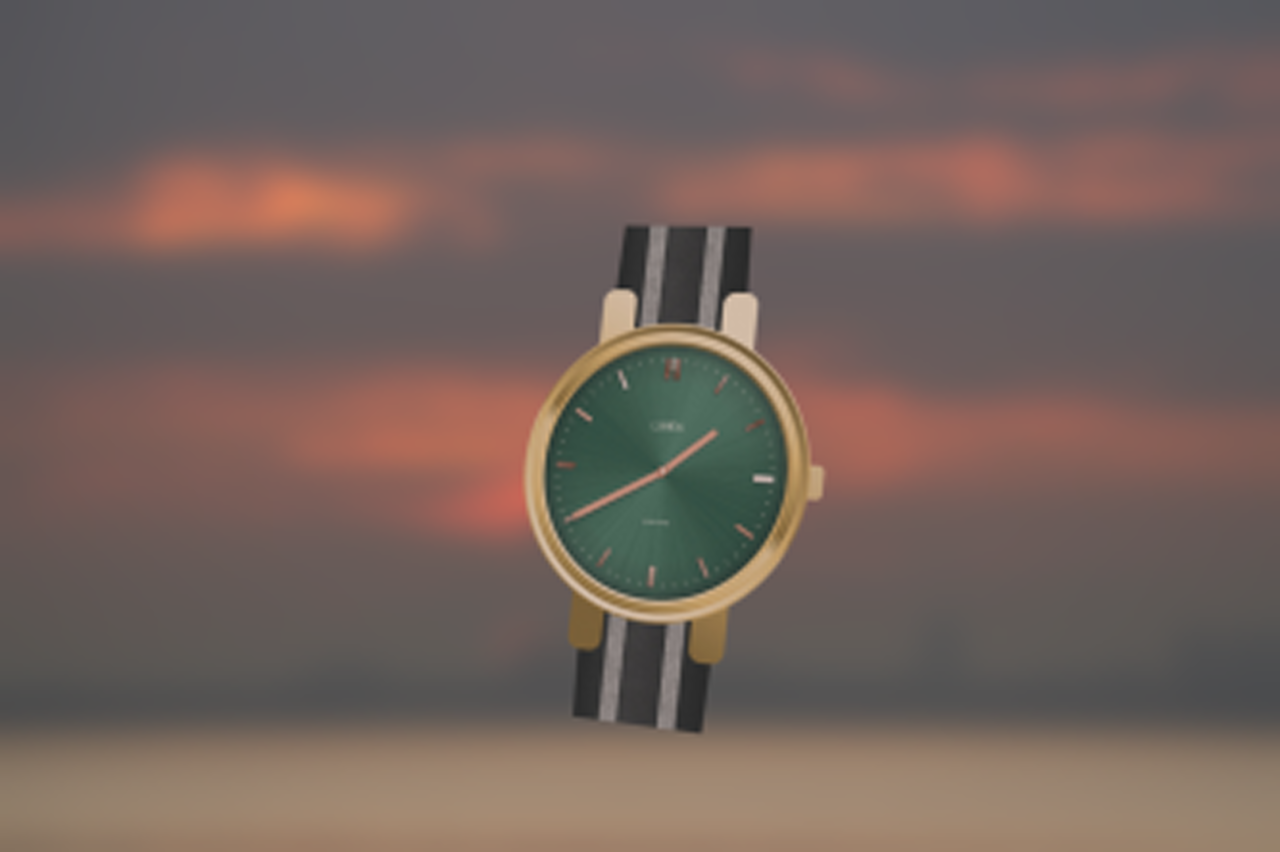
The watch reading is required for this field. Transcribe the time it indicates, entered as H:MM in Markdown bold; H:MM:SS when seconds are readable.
**1:40**
